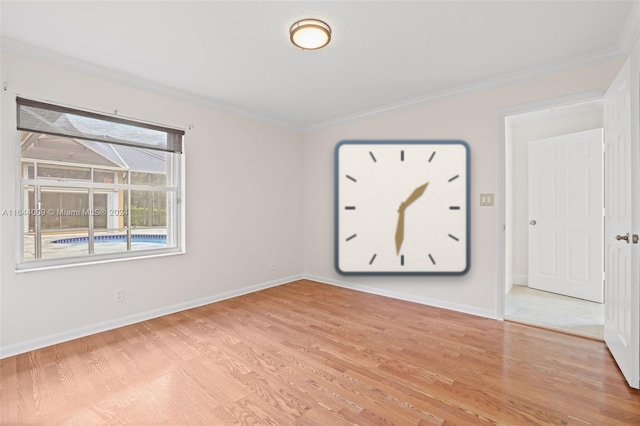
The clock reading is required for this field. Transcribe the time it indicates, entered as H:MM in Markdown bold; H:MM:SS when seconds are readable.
**1:31**
